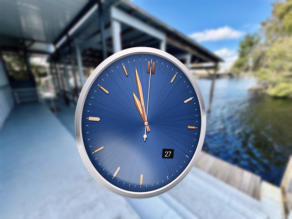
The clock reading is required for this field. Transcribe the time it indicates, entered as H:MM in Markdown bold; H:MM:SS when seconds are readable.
**10:57:00**
